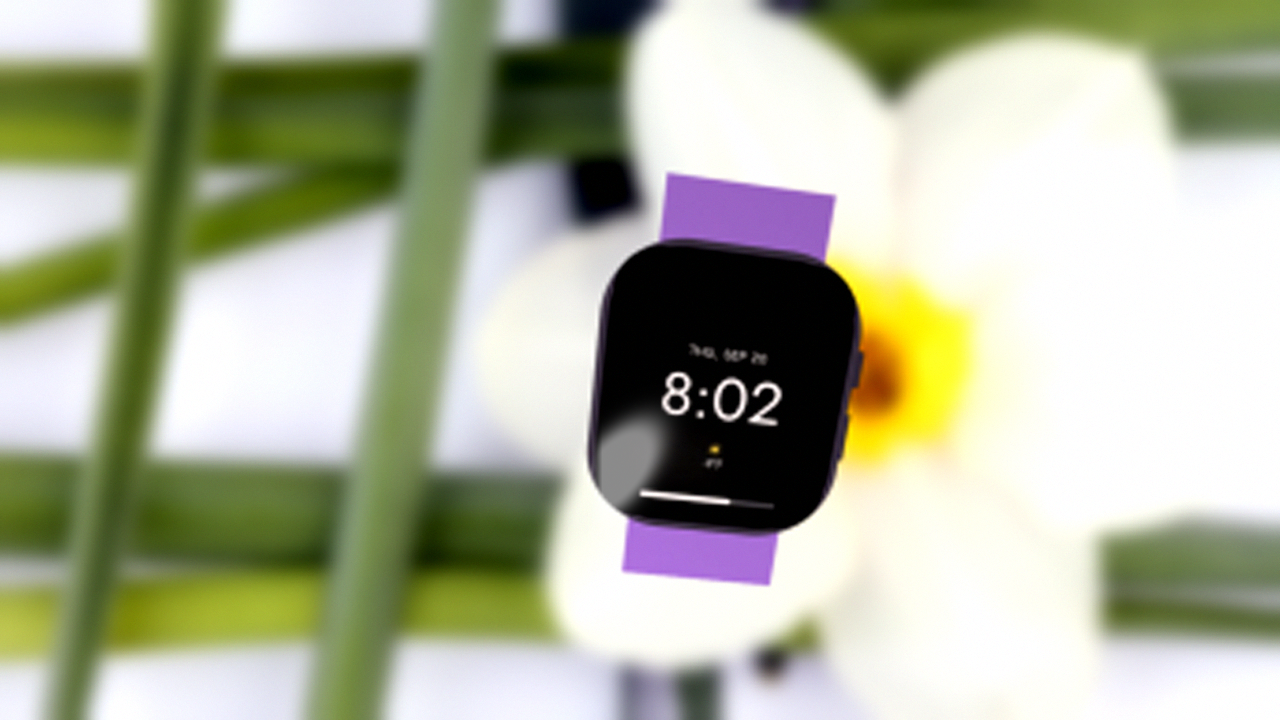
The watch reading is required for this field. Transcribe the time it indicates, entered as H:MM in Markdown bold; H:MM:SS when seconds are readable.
**8:02**
